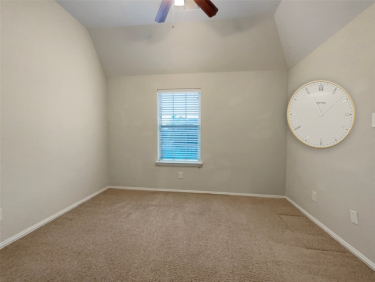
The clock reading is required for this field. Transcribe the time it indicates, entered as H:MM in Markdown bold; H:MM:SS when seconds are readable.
**11:08**
